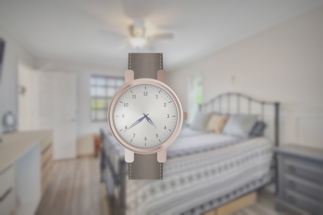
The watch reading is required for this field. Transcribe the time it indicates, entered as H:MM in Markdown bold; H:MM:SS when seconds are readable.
**4:39**
